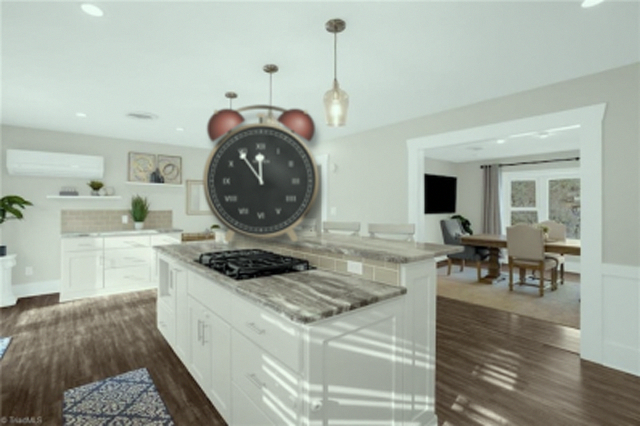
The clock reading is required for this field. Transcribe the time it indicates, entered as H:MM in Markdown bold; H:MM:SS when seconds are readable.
**11:54**
